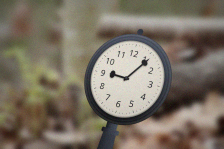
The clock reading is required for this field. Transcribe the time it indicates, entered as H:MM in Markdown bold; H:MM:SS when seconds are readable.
**9:06**
